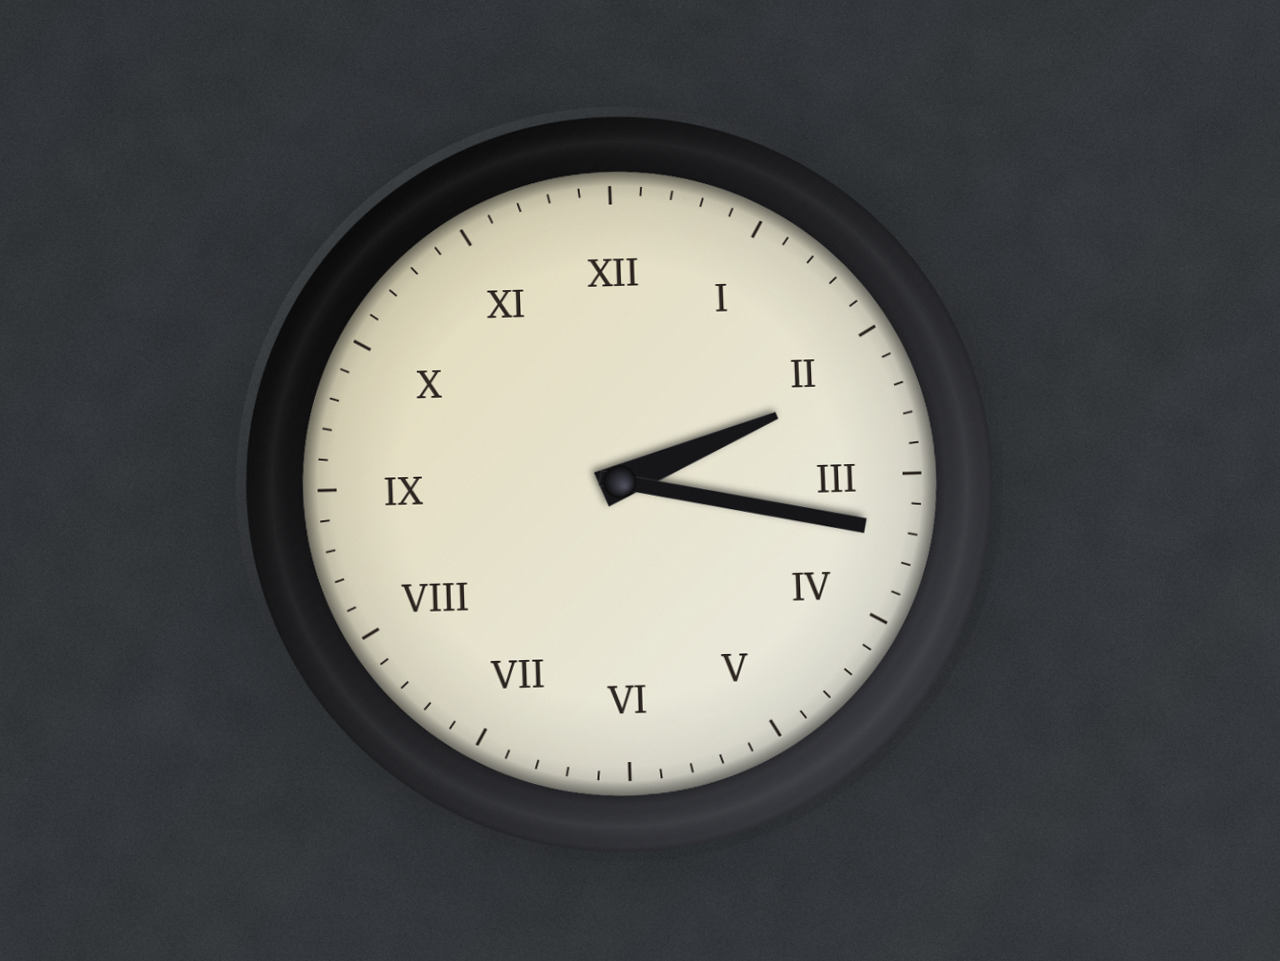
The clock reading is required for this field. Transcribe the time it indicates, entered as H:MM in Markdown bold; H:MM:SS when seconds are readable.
**2:17**
